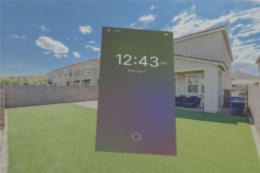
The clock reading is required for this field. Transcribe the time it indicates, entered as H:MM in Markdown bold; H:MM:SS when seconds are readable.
**12:43**
